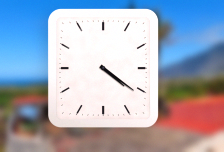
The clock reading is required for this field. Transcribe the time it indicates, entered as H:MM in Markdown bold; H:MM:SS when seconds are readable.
**4:21**
